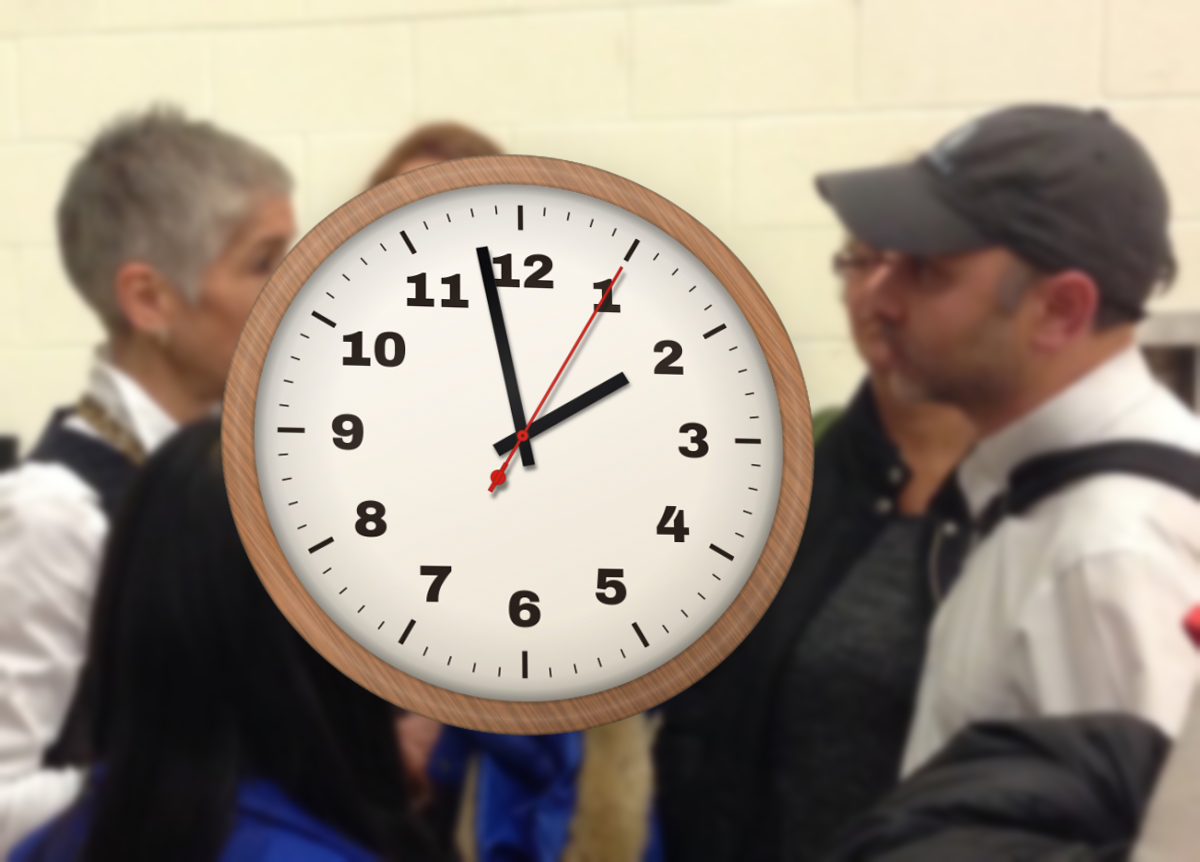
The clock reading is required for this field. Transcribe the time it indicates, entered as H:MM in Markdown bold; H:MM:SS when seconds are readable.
**1:58:05**
